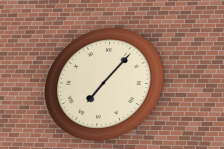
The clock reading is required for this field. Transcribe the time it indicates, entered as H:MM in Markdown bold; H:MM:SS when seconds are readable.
**7:06**
